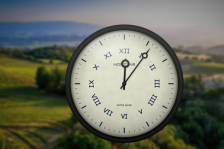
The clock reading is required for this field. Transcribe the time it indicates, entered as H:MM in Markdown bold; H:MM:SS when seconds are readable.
**12:06**
